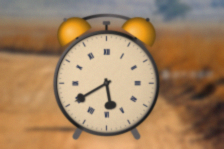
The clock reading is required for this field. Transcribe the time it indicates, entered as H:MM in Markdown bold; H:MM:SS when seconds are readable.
**5:40**
